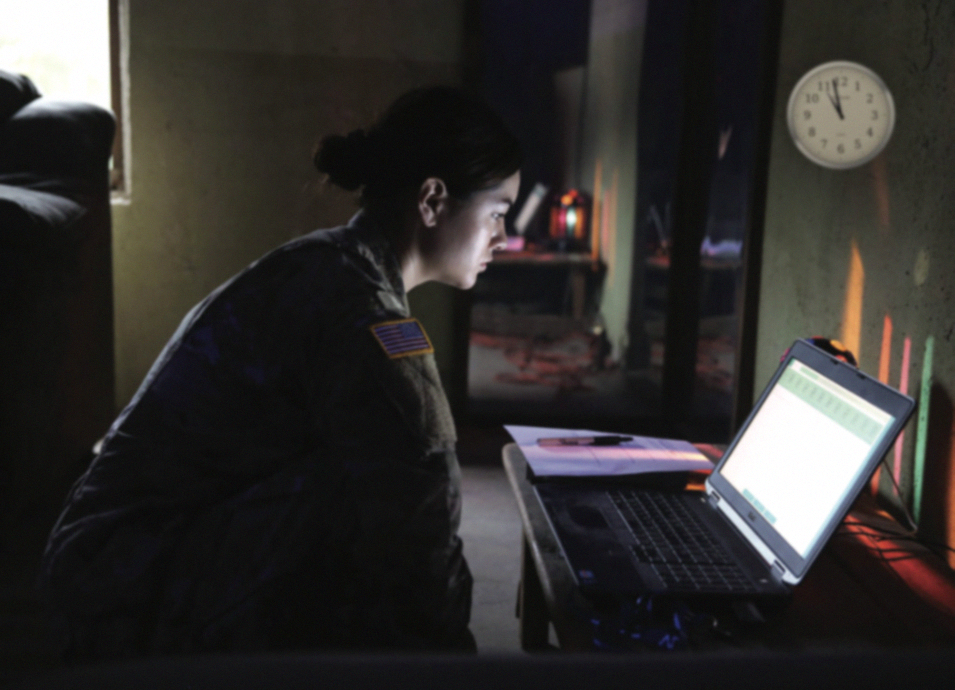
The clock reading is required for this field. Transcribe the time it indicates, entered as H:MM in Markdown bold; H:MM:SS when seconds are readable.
**10:58**
